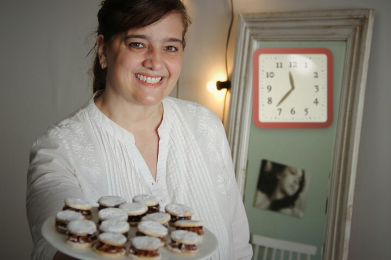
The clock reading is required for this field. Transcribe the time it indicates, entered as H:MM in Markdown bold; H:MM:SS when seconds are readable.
**11:37**
